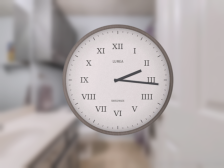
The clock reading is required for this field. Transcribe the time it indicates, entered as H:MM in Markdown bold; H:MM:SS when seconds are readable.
**2:16**
